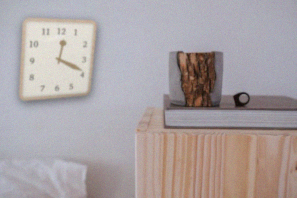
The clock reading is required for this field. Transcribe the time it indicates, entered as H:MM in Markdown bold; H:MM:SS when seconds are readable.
**12:19**
